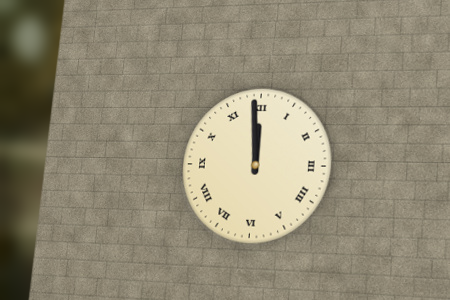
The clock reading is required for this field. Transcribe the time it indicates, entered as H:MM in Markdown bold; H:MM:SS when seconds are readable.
**11:59**
